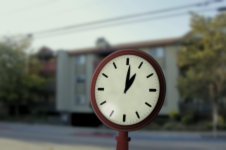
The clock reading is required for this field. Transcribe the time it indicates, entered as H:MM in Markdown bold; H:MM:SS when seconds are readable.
**1:01**
